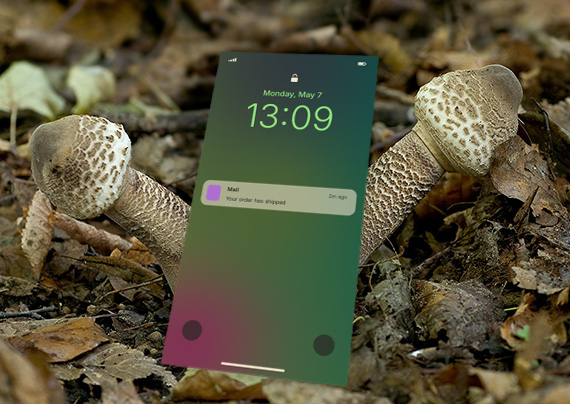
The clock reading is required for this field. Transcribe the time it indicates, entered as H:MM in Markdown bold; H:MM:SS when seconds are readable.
**13:09**
